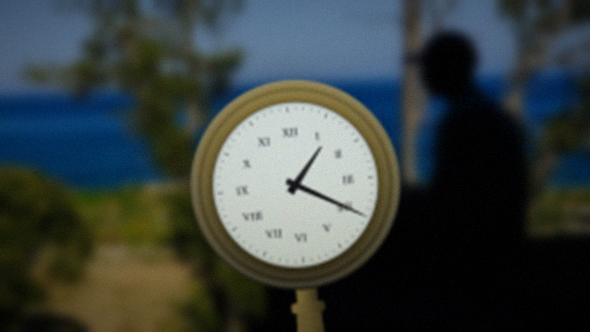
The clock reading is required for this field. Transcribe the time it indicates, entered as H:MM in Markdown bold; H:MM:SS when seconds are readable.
**1:20**
